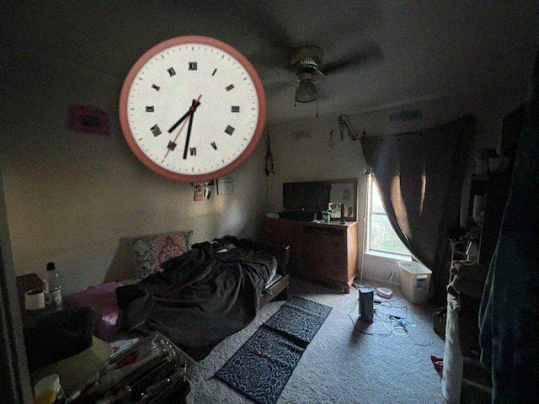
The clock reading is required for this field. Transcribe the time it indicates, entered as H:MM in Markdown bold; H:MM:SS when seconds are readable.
**7:31:35**
